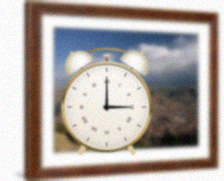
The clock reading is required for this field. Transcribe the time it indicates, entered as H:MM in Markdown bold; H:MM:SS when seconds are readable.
**3:00**
